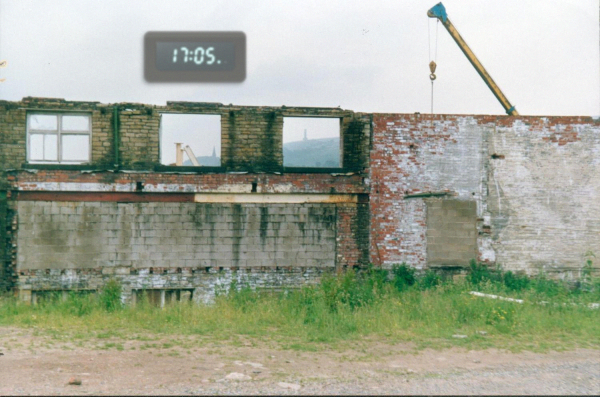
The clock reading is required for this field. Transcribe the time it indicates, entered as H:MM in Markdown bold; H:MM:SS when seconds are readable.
**17:05**
